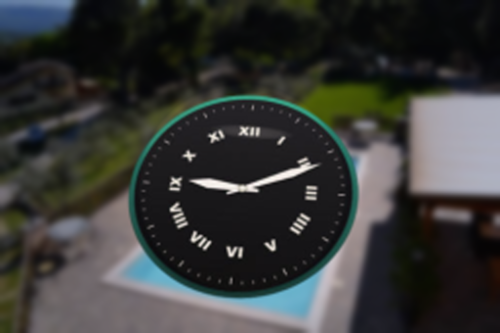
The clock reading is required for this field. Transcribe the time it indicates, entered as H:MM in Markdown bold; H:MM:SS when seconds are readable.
**9:11**
